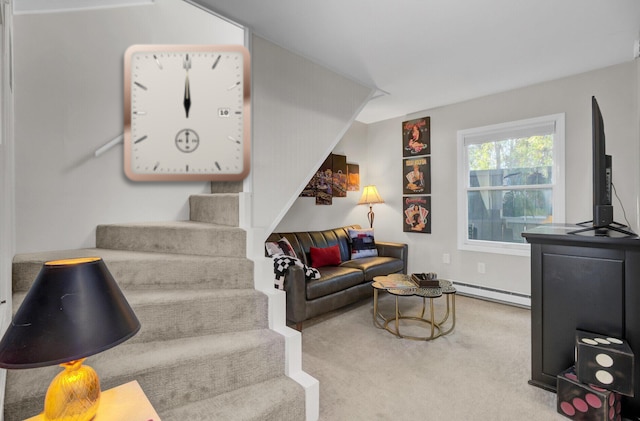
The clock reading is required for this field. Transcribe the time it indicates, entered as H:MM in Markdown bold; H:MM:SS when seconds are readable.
**12:00**
